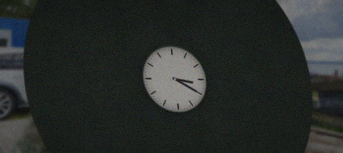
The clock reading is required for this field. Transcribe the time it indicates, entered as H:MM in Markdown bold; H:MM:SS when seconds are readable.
**3:20**
